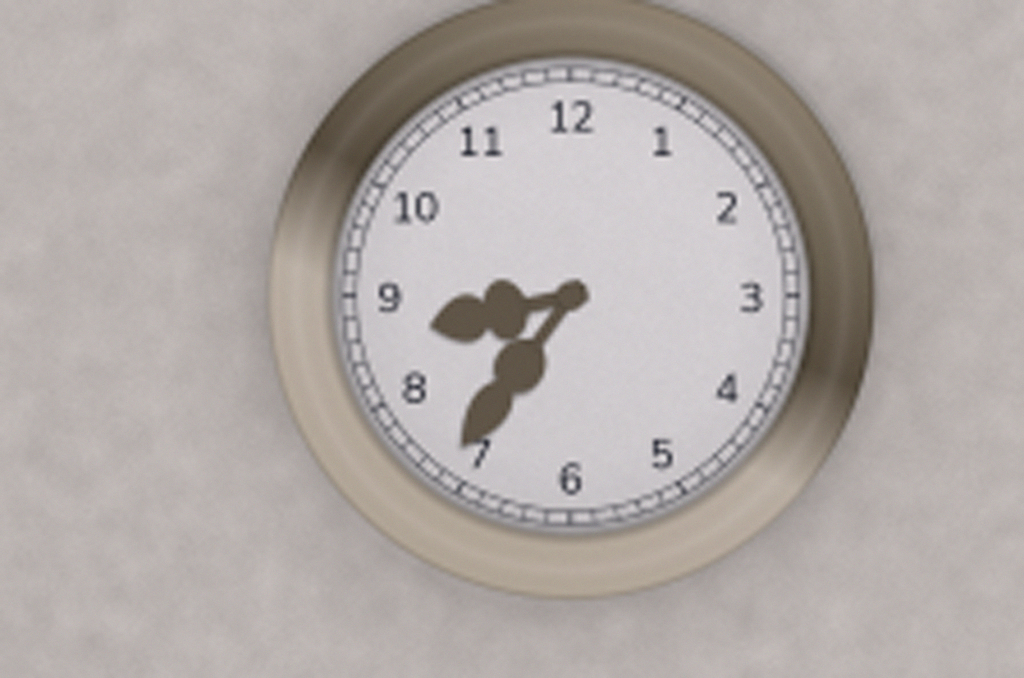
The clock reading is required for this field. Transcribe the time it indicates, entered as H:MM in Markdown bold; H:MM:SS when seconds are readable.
**8:36**
